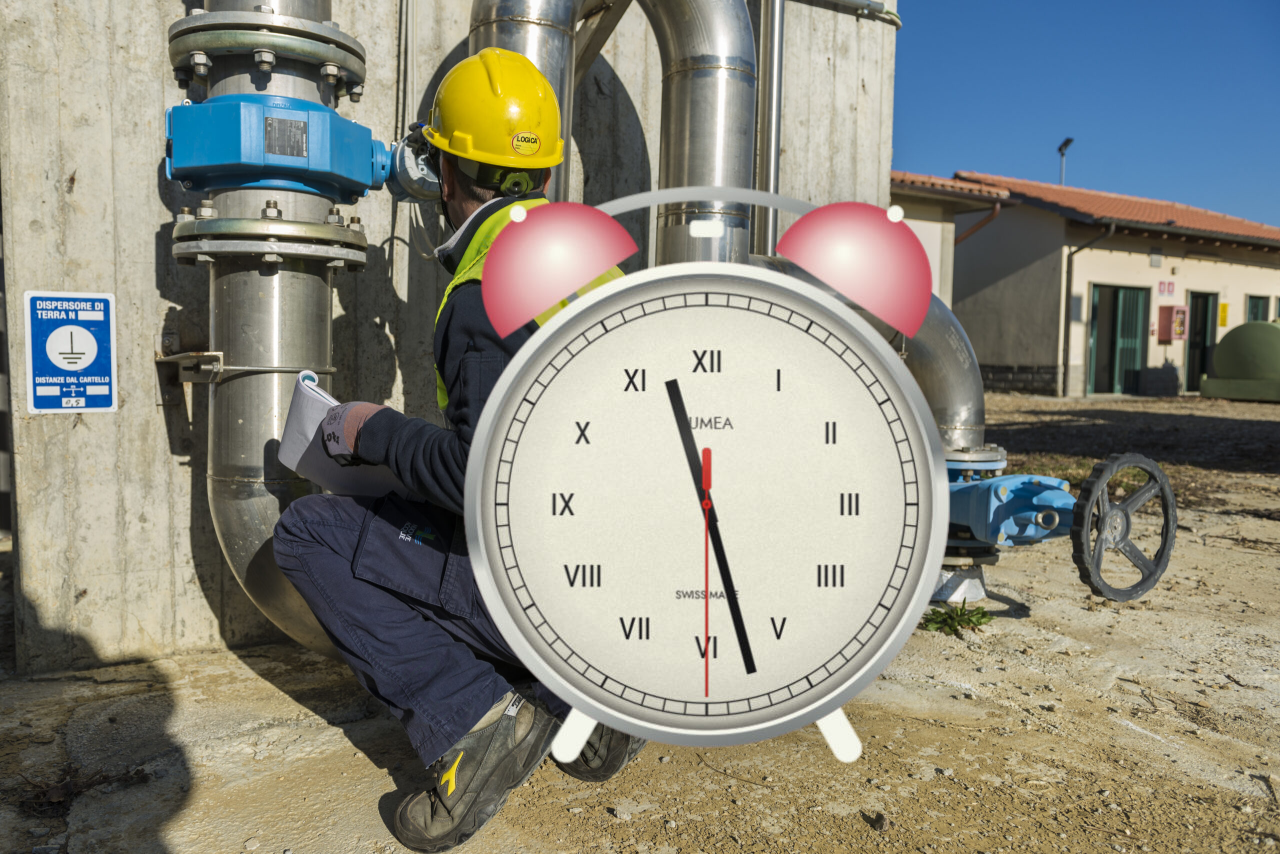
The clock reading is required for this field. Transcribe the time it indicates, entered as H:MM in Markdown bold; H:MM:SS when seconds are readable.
**11:27:30**
